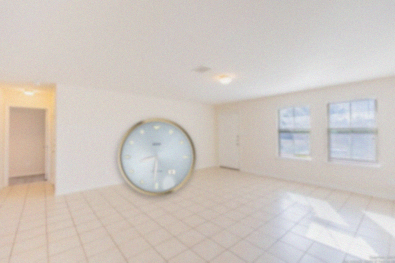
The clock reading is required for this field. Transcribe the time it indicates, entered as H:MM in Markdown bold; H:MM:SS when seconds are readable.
**8:31**
